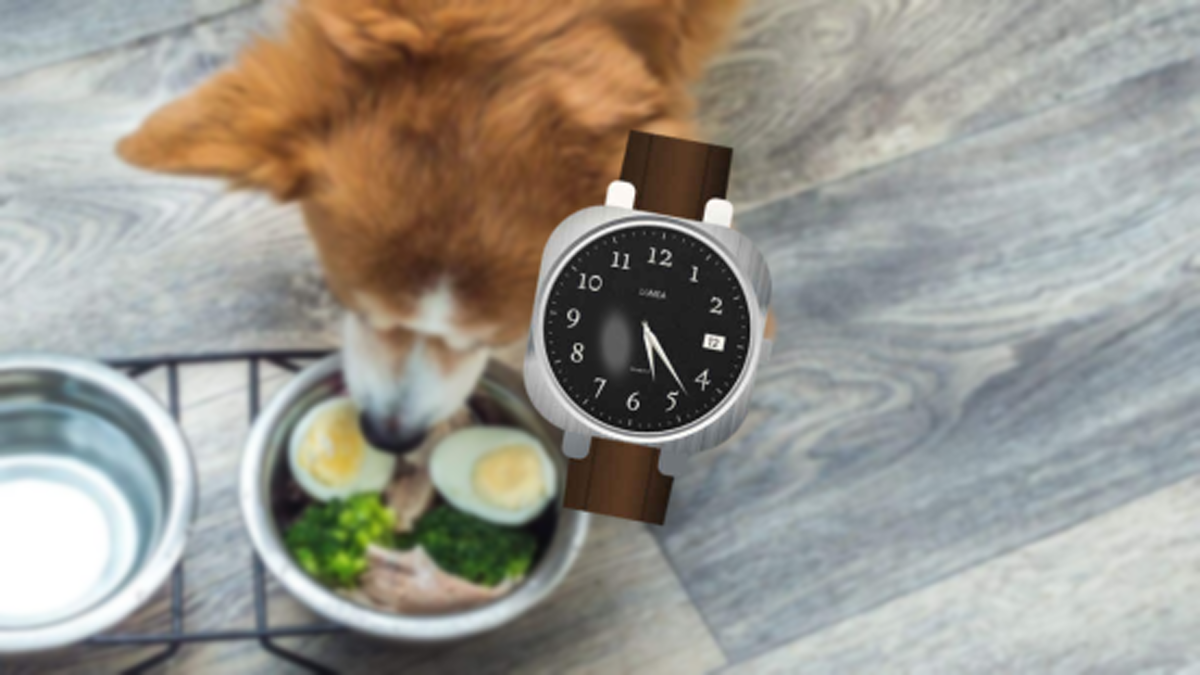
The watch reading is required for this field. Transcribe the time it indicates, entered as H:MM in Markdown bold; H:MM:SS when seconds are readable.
**5:23**
